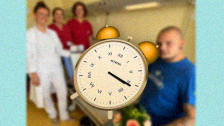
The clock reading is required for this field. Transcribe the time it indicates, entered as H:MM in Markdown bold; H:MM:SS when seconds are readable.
**3:16**
